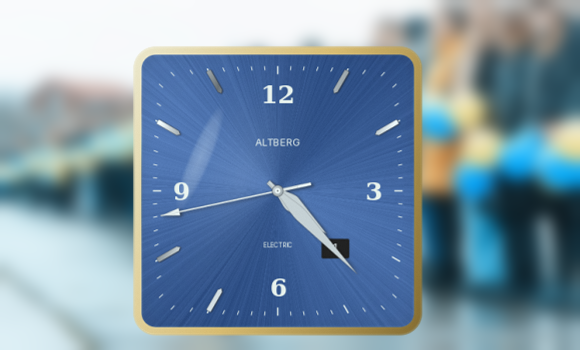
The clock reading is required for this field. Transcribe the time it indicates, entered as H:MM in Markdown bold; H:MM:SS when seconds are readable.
**4:22:43**
